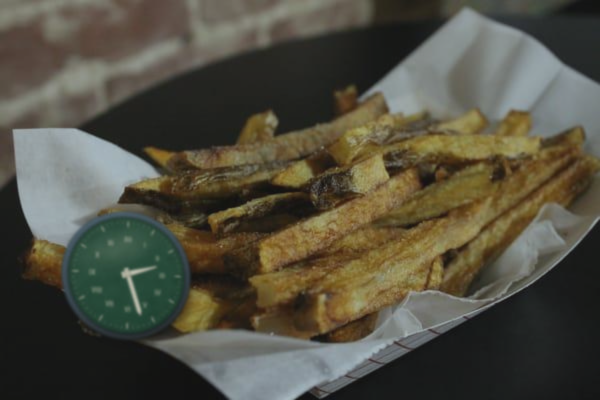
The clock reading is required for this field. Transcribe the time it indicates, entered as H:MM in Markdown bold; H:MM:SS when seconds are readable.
**2:27**
